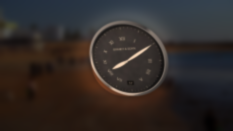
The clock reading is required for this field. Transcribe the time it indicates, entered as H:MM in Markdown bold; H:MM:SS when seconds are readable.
**8:10**
